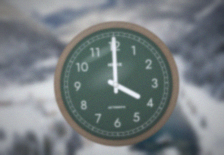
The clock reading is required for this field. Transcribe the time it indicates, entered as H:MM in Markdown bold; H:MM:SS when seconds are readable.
**4:00**
